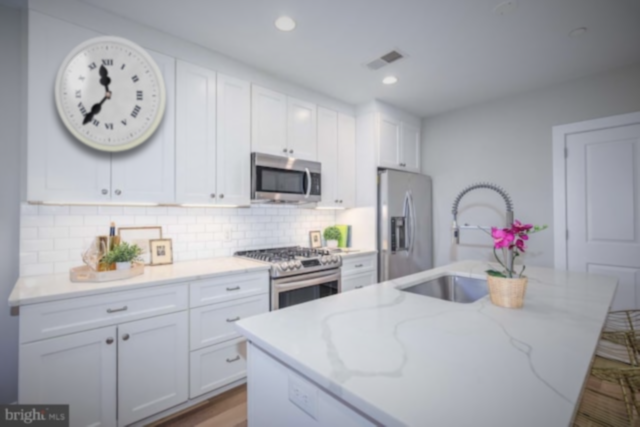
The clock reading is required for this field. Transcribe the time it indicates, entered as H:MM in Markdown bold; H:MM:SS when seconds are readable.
**11:37**
